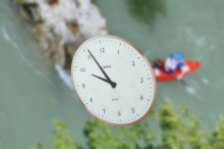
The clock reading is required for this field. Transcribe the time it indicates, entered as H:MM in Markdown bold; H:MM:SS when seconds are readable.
**9:56**
